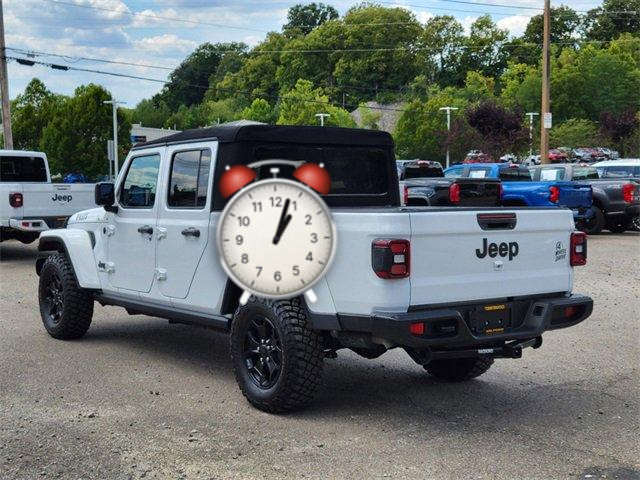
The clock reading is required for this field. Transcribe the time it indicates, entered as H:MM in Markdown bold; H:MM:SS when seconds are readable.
**1:03**
